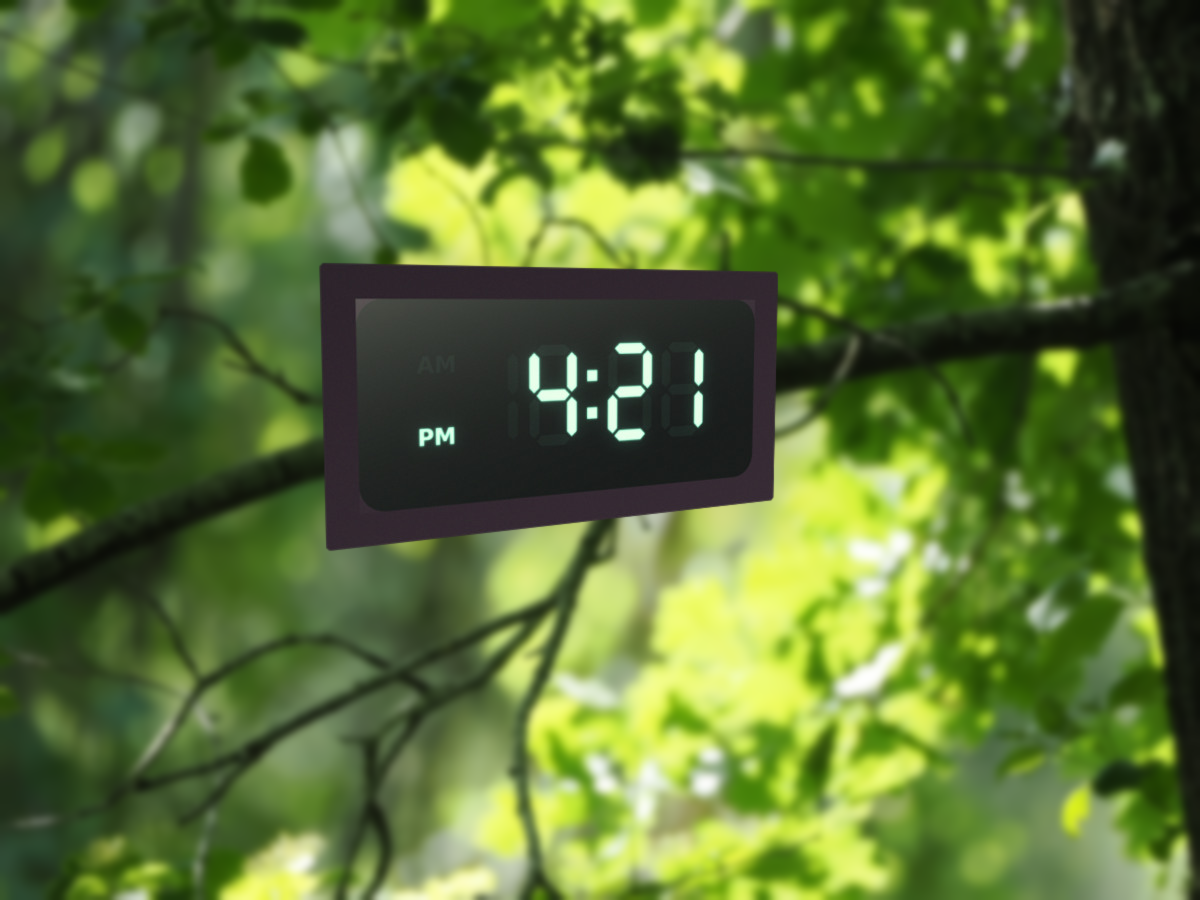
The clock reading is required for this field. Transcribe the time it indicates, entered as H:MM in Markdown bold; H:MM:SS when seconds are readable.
**4:21**
